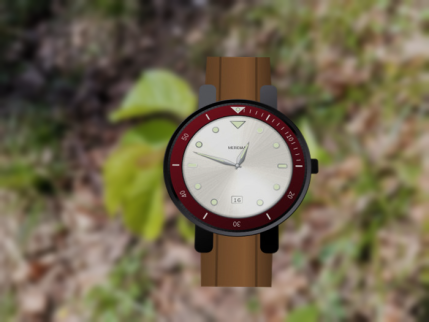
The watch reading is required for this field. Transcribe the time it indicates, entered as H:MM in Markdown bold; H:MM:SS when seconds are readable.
**12:48**
